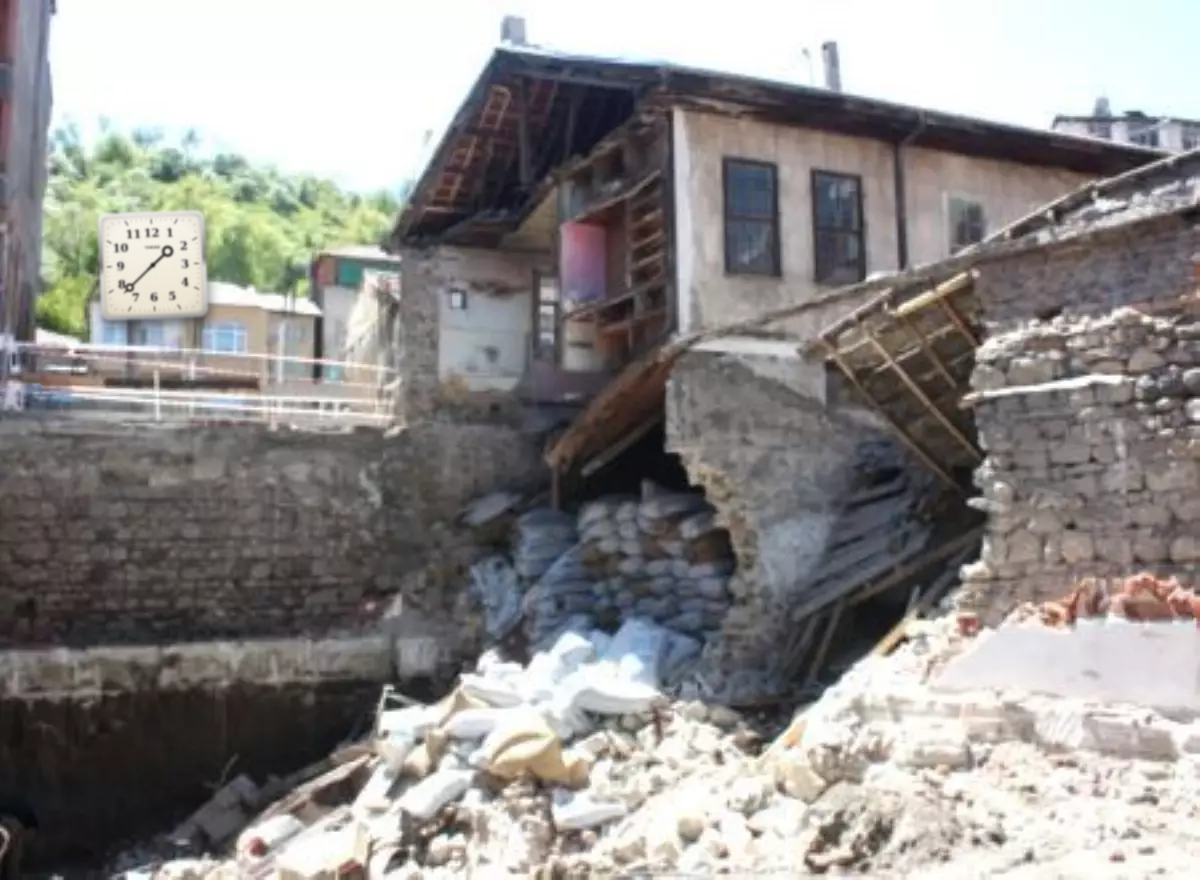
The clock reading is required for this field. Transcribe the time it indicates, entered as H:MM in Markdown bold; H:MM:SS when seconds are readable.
**1:38**
